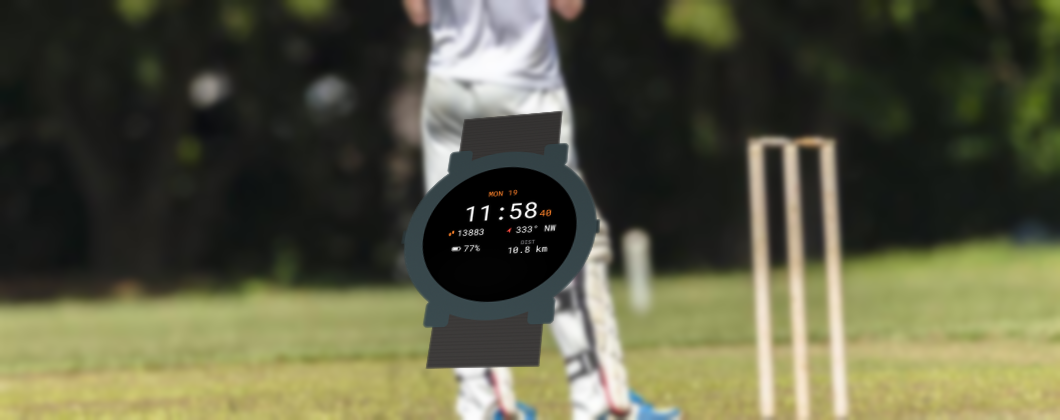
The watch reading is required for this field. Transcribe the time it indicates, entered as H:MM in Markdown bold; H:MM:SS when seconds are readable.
**11:58:40**
